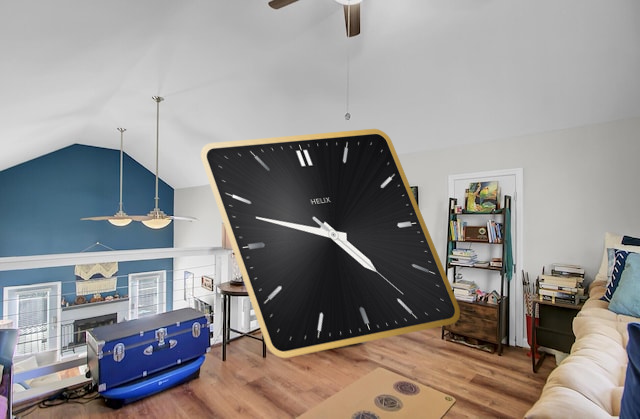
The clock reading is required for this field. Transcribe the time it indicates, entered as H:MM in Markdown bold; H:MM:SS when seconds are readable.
**4:48:24**
